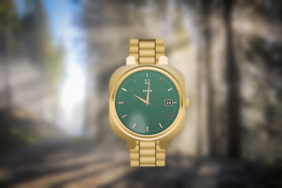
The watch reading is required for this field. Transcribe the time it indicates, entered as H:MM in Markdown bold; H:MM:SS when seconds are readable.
**10:01**
